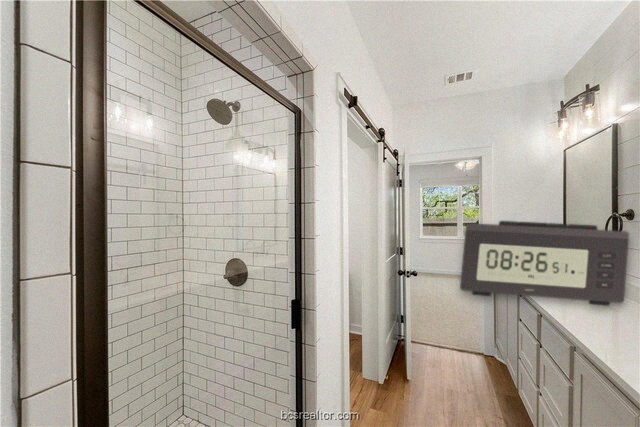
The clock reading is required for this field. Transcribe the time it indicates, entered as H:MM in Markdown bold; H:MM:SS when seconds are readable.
**8:26:51**
